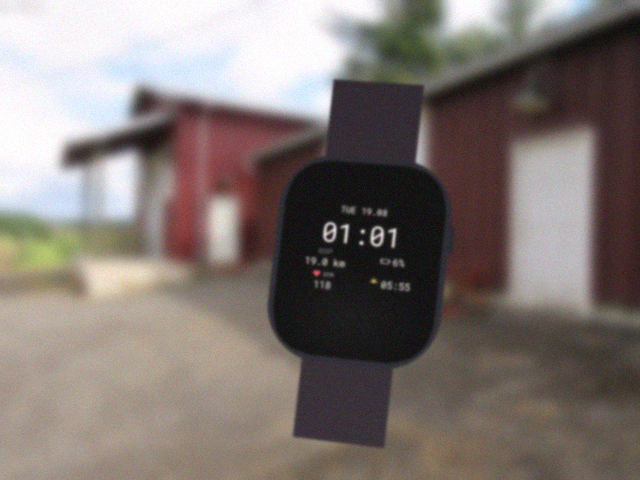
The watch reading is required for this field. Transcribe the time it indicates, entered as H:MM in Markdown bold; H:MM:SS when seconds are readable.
**1:01**
